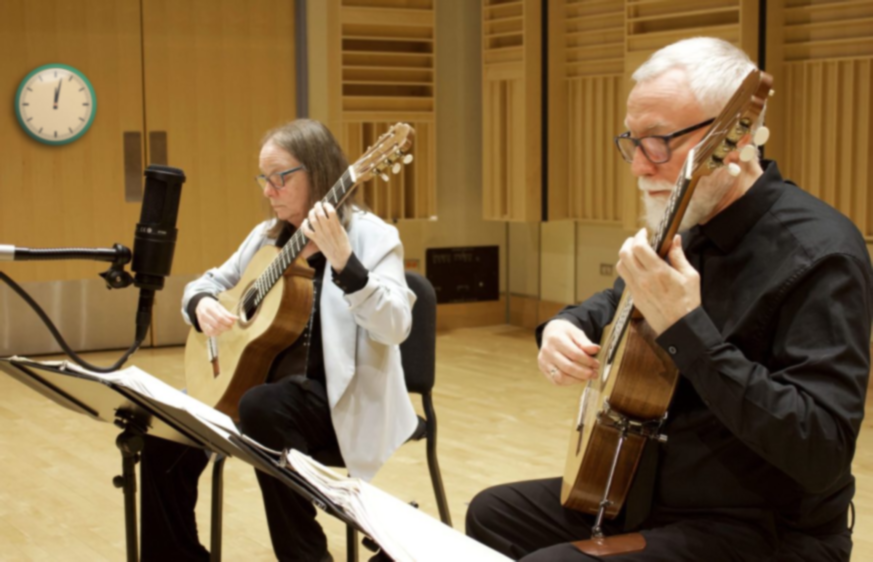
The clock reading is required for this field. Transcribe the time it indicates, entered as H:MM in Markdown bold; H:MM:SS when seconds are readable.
**12:02**
